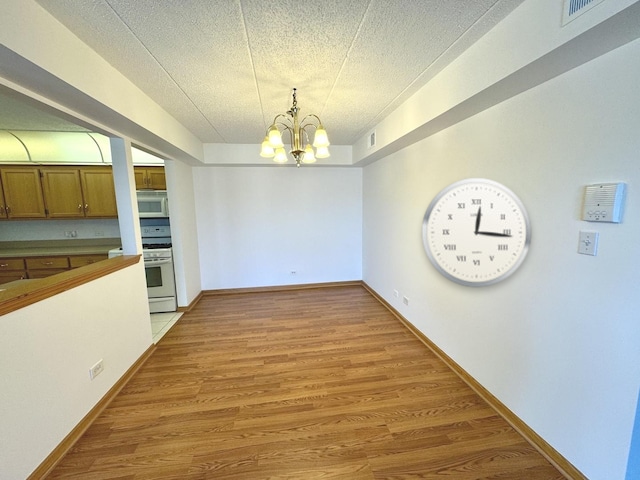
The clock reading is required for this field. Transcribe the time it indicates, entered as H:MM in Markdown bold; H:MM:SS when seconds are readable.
**12:16**
